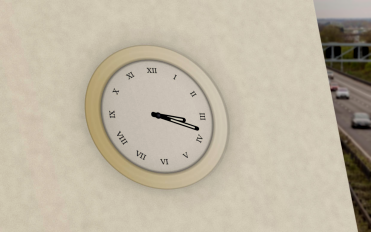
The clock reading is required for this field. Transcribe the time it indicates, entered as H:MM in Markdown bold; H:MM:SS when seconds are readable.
**3:18**
